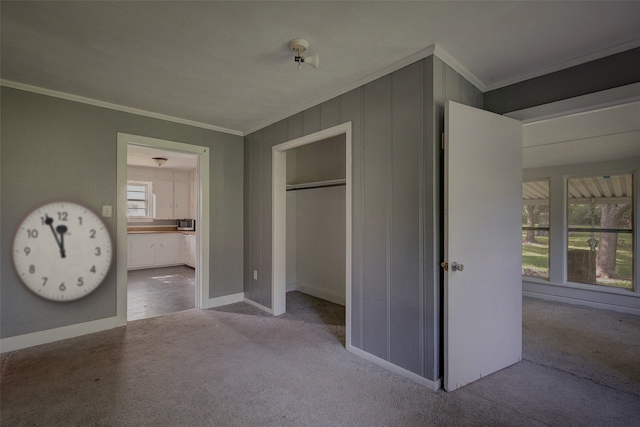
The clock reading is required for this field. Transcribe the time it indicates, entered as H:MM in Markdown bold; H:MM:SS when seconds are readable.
**11:56**
